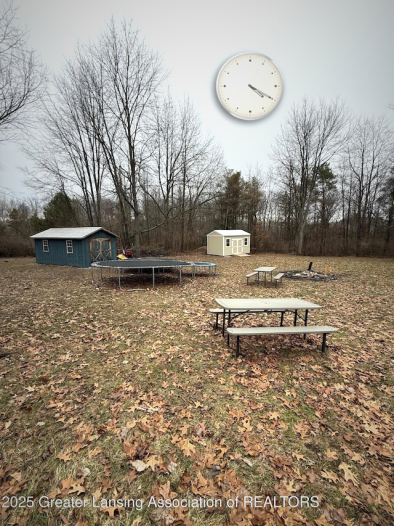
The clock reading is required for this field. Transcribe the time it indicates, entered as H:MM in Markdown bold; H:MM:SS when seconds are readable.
**4:20**
